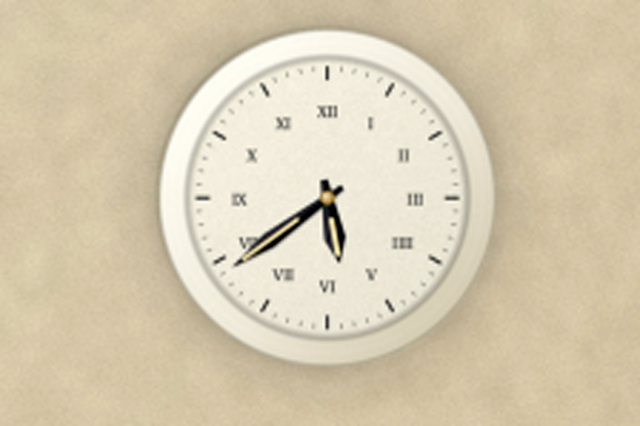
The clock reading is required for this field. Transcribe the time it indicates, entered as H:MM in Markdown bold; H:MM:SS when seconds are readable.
**5:39**
